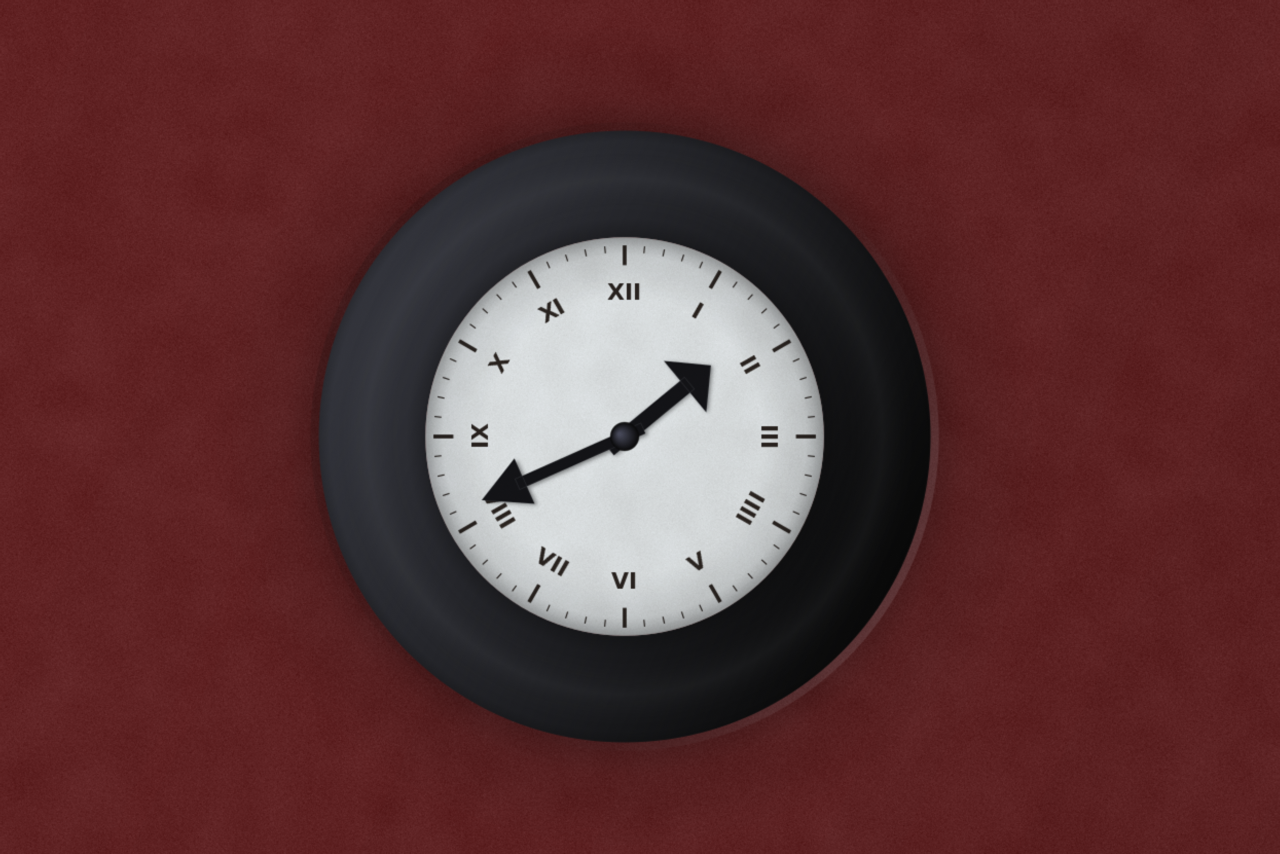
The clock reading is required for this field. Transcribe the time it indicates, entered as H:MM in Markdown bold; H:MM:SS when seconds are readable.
**1:41**
